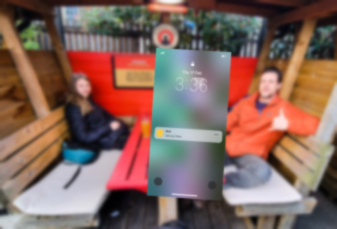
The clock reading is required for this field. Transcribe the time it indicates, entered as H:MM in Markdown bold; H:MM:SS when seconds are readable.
**3:36**
